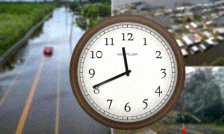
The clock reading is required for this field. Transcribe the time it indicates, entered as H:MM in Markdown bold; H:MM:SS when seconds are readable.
**11:41**
